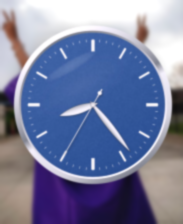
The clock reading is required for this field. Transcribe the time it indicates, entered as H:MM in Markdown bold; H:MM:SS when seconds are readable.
**8:23:35**
